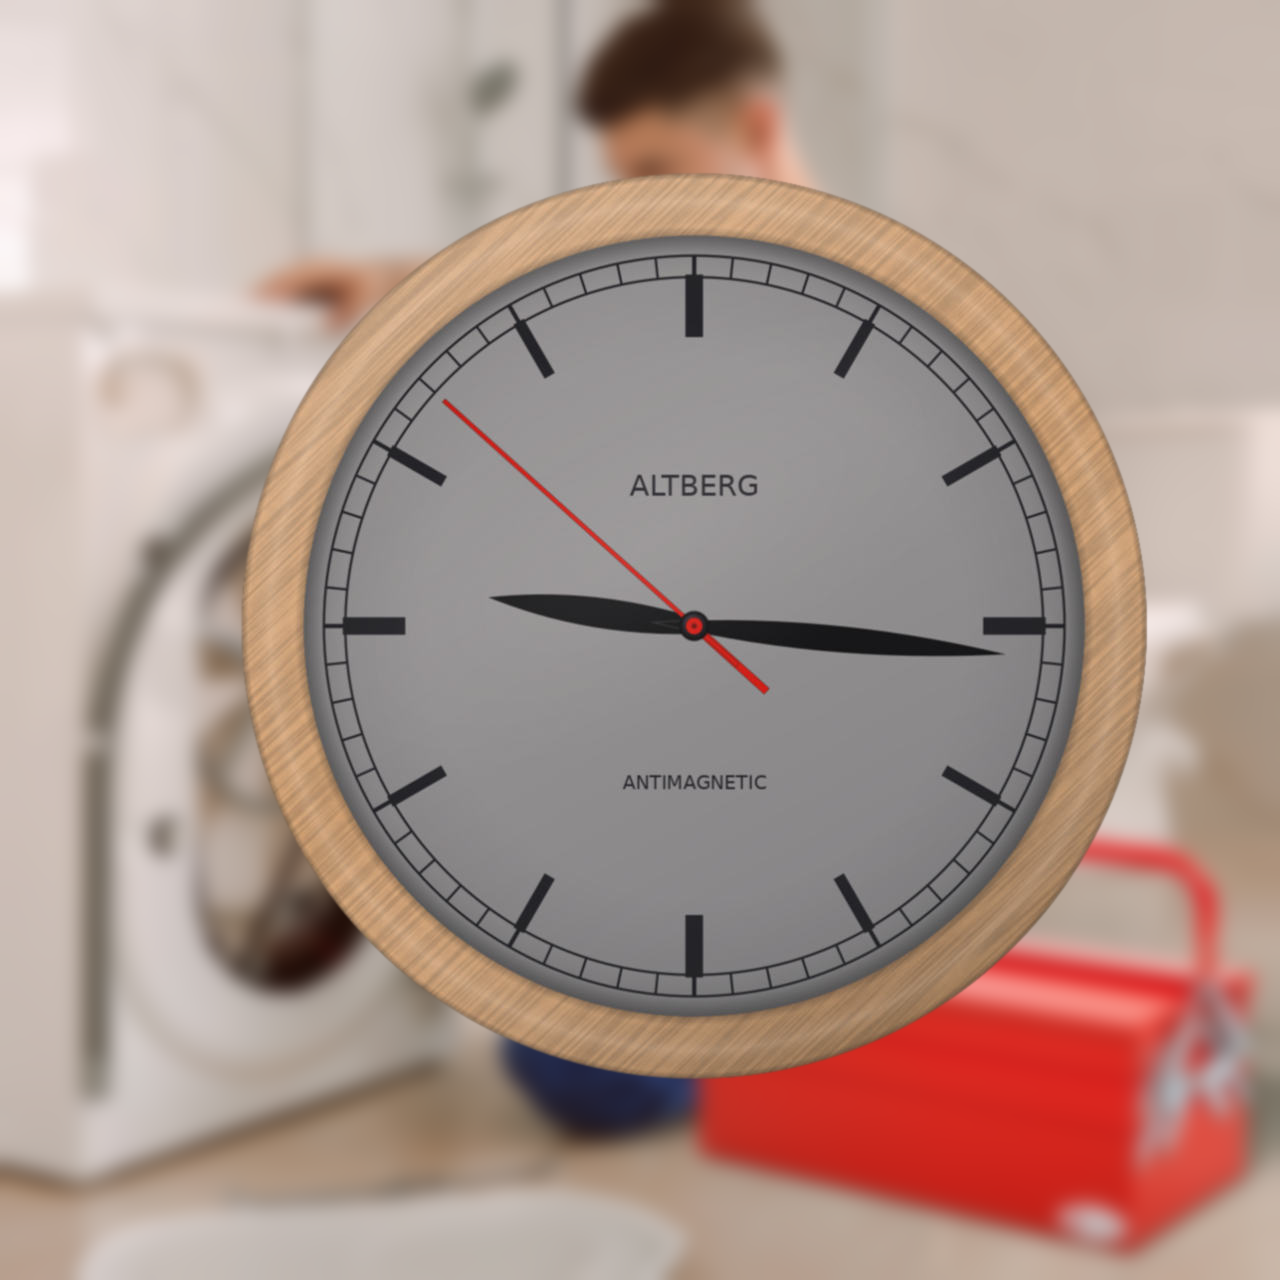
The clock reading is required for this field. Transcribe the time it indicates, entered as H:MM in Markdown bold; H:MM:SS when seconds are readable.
**9:15:52**
